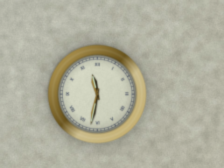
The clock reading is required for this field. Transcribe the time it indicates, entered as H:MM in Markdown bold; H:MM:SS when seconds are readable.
**11:32**
